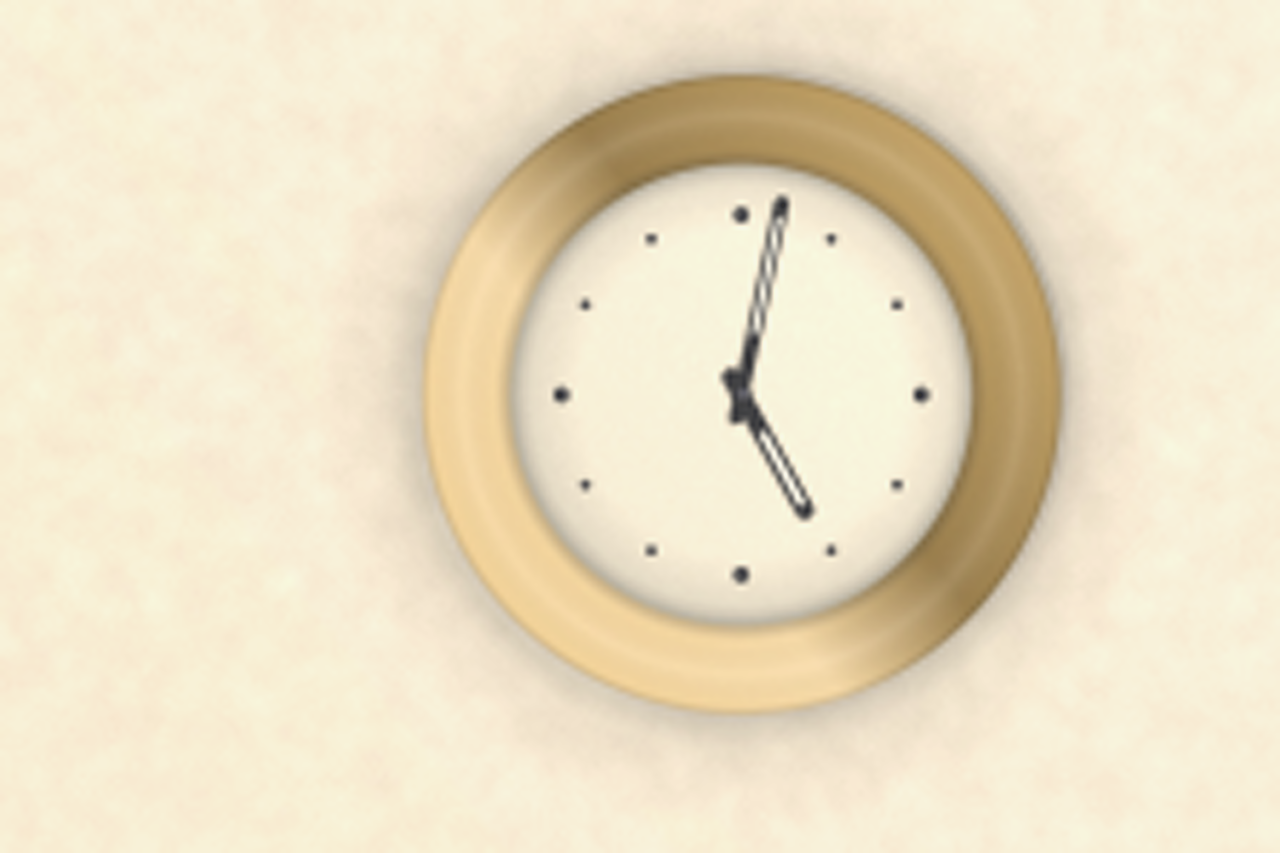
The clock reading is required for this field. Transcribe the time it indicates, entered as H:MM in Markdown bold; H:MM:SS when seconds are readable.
**5:02**
